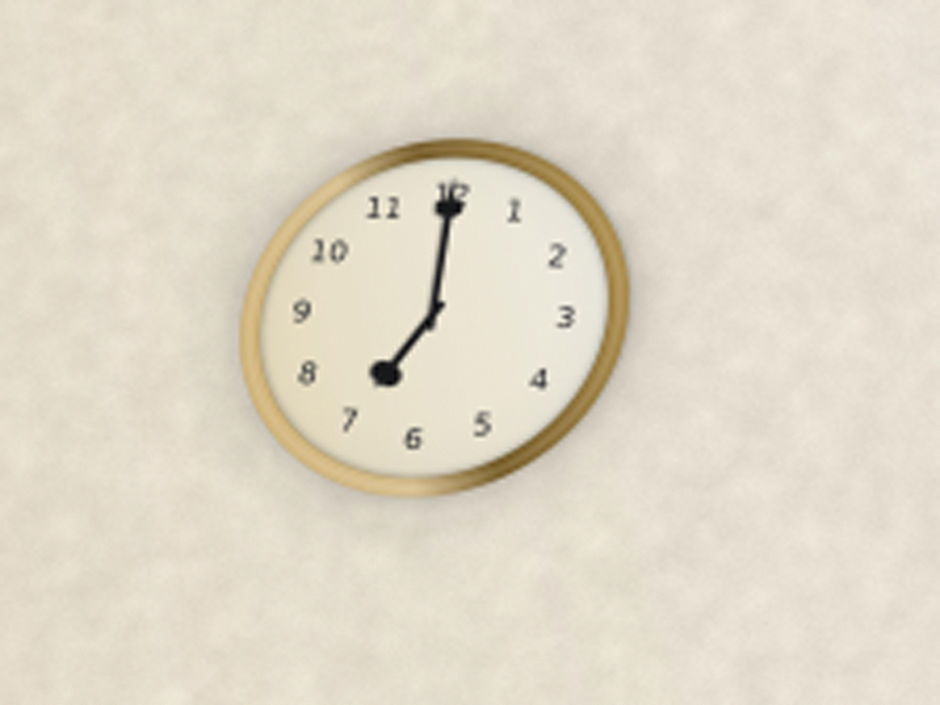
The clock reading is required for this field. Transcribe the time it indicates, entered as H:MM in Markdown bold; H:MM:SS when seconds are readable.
**7:00**
